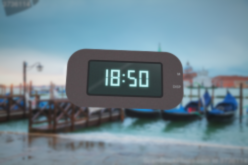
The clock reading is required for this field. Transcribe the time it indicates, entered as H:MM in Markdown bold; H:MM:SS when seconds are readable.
**18:50**
